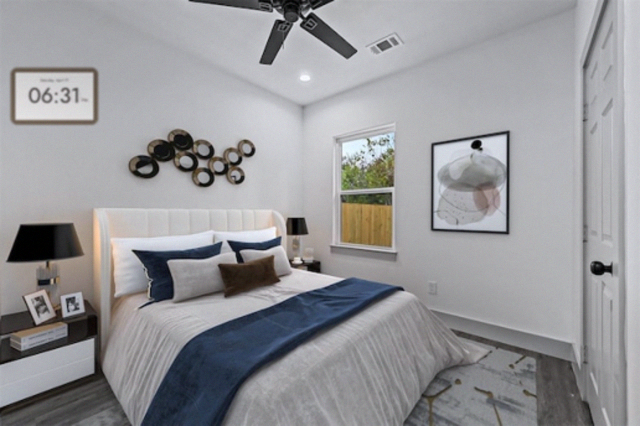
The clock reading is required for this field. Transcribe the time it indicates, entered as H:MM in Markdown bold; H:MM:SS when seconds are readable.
**6:31**
